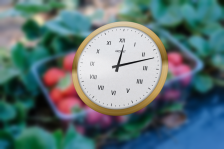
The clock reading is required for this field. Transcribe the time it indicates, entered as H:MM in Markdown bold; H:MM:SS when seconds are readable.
**12:12**
